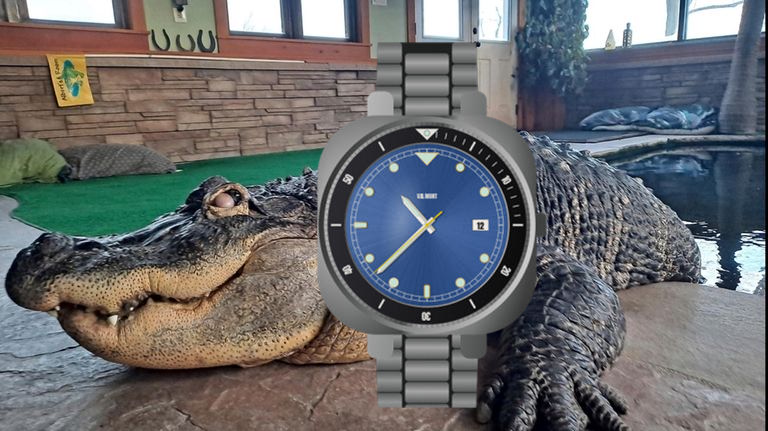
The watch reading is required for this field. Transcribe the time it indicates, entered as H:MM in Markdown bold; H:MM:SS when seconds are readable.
**10:37:38**
